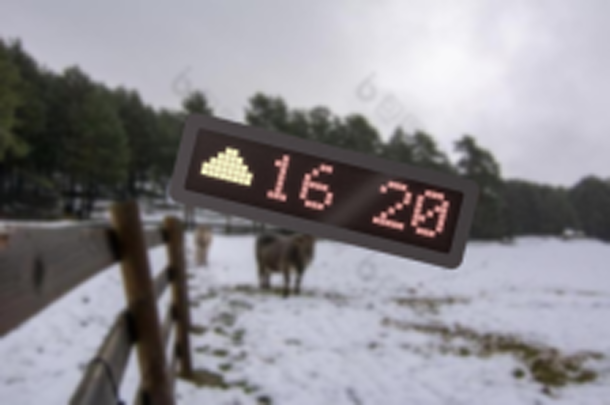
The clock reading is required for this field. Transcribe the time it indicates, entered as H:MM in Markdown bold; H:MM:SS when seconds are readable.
**16:20**
